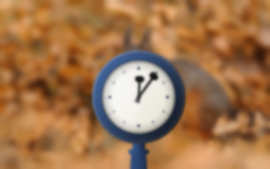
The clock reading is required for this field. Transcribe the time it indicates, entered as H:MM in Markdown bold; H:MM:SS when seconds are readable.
**12:06**
